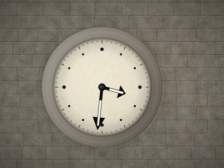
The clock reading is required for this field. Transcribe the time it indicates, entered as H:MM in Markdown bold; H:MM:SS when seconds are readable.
**3:31**
